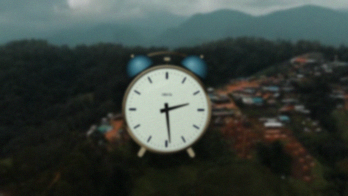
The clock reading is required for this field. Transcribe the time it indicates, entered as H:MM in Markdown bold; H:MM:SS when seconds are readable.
**2:29**
